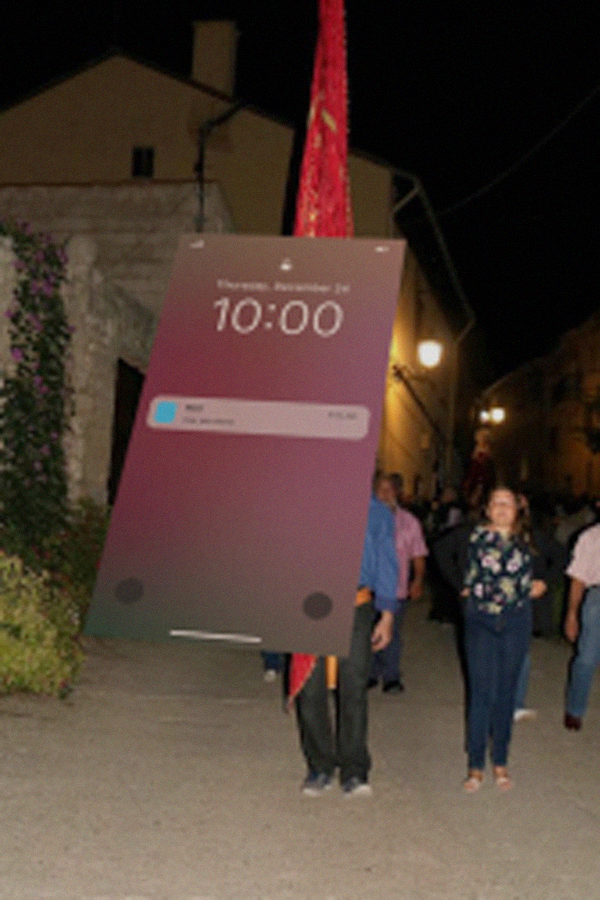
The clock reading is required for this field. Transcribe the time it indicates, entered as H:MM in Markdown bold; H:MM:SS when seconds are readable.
**10:00**
